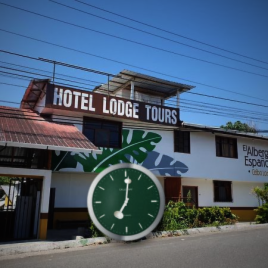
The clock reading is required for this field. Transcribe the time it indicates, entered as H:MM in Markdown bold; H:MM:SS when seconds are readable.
**7:01**
